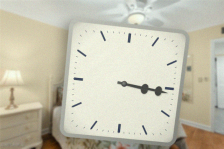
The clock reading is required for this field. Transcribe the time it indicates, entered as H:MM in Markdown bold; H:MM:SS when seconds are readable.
**3:16**
